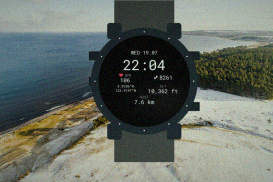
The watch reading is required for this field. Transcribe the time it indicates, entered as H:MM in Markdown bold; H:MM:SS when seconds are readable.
**22:04**
